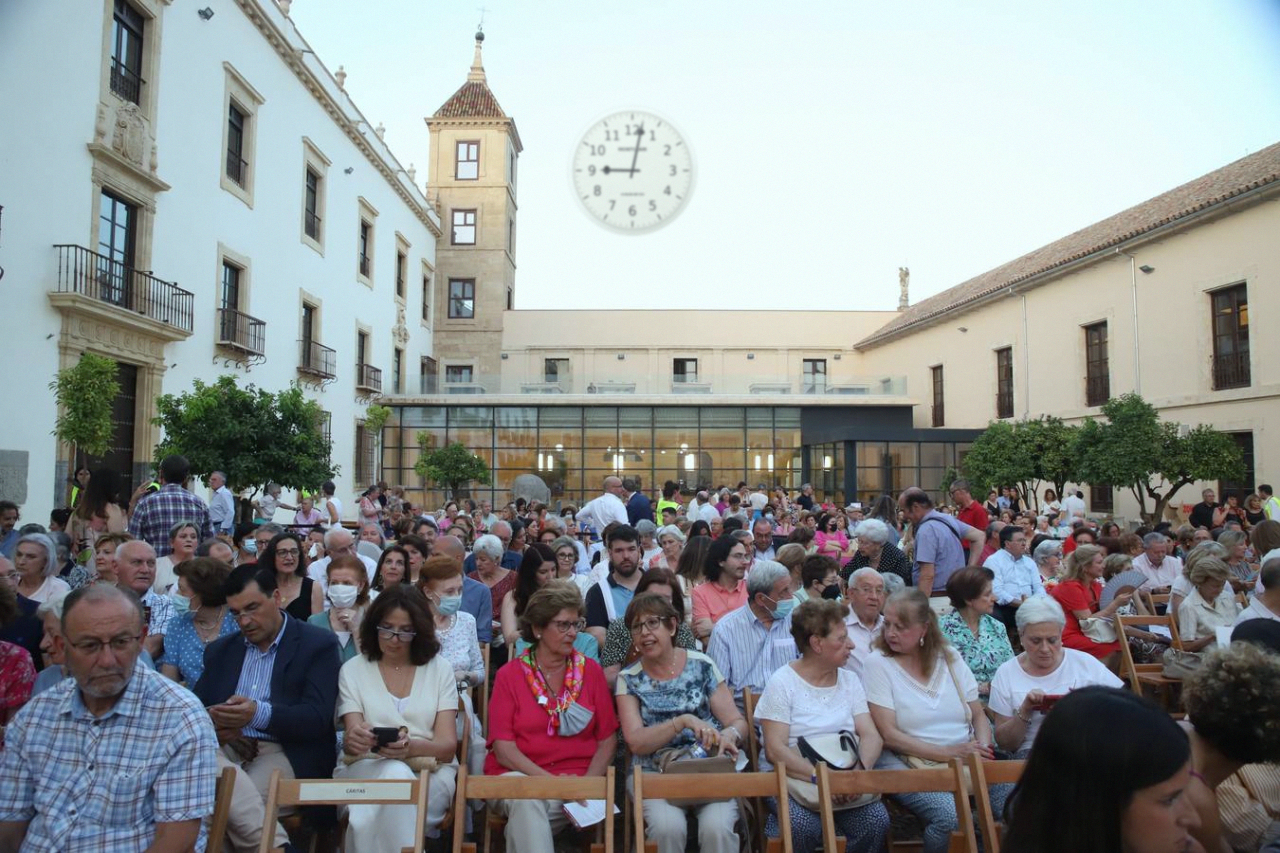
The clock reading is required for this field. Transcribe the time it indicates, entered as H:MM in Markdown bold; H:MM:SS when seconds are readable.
**9:02**
